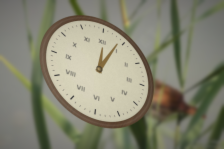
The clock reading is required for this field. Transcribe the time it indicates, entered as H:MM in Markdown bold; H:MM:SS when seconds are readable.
**12:04**
